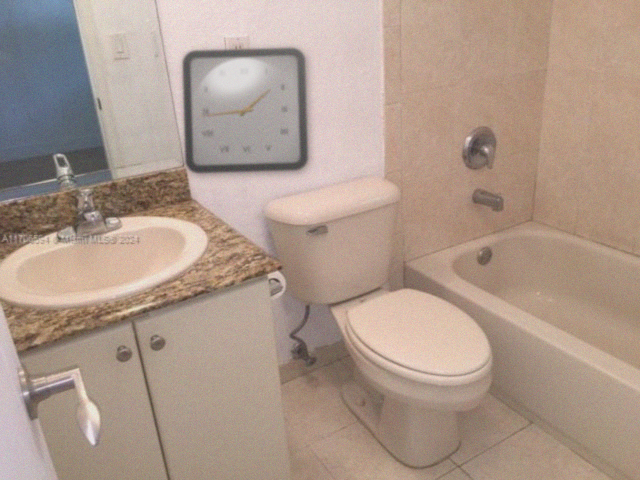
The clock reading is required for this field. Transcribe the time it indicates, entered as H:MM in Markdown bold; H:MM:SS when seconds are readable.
**1:44**
